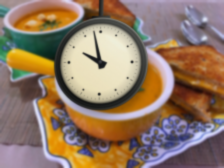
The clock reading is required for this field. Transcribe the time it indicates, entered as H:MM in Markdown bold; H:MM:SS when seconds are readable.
**9:58**
